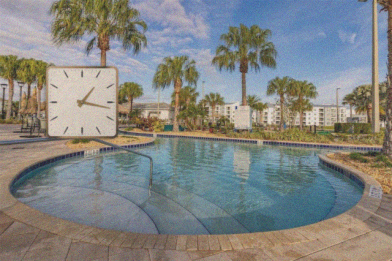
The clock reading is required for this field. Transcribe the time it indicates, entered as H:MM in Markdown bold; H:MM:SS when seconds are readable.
**1:17**
